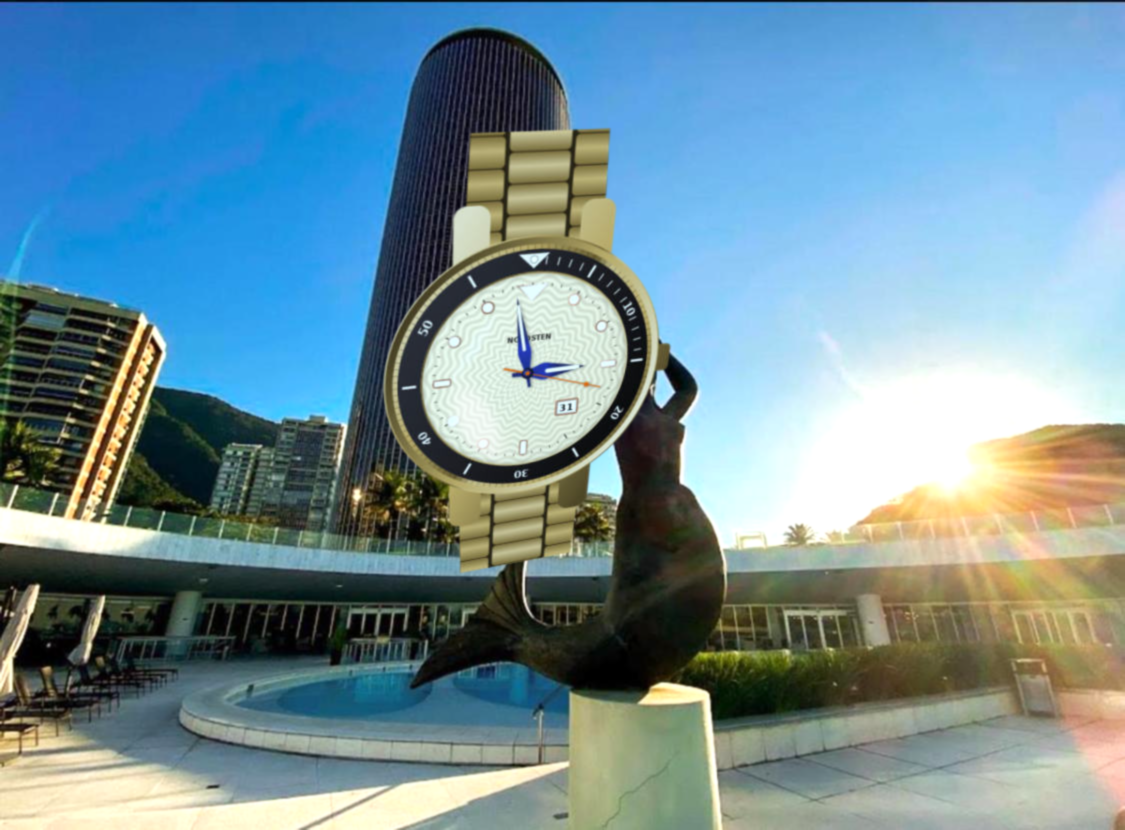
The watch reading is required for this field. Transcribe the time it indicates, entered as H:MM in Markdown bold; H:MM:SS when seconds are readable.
**2:58:18**
